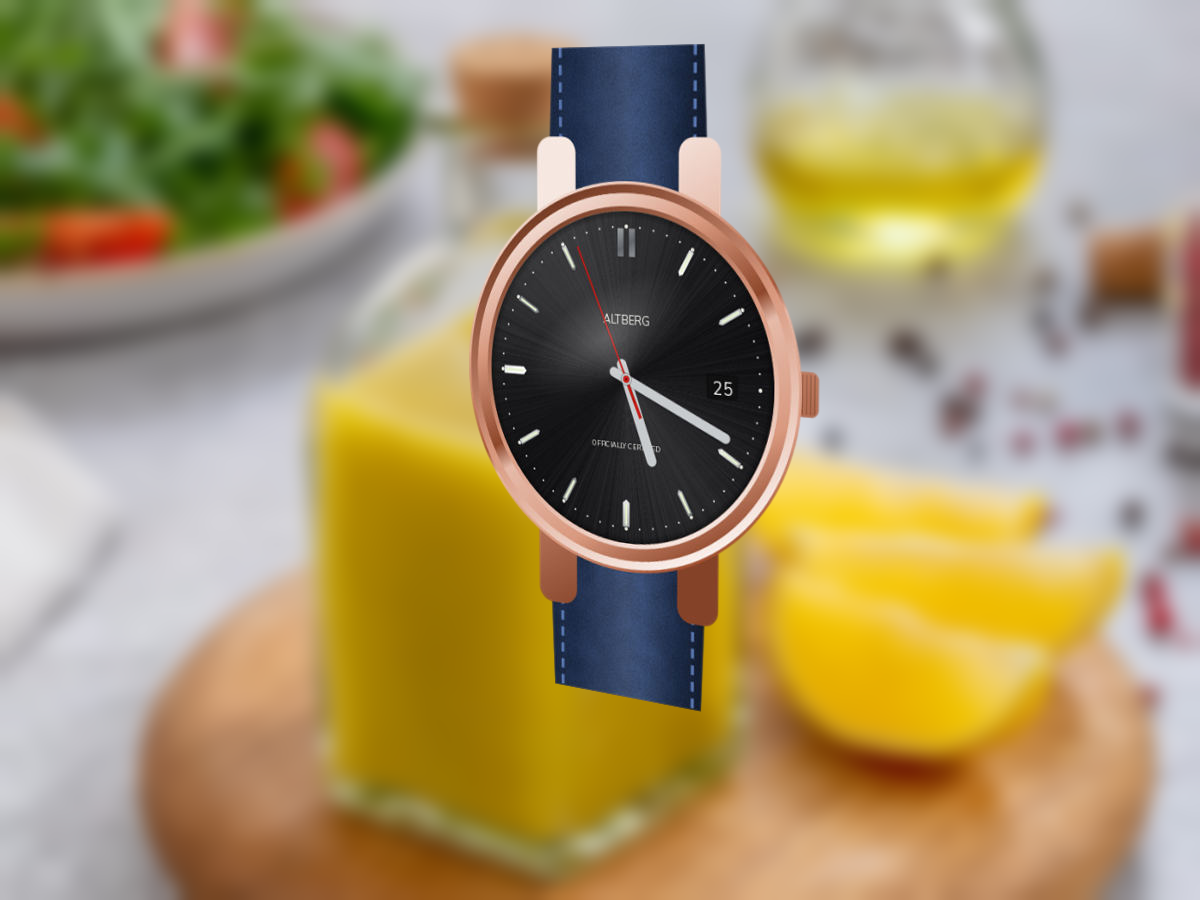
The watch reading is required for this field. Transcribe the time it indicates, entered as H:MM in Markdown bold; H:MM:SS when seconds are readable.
**5:18:56**
